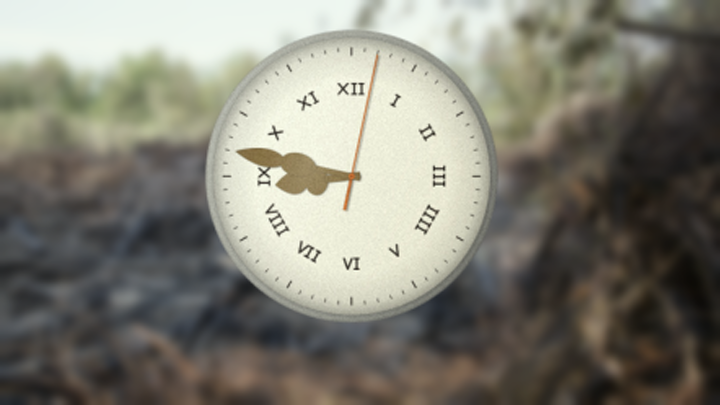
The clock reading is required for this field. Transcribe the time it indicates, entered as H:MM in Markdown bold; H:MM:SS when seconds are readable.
**8:47:02**
